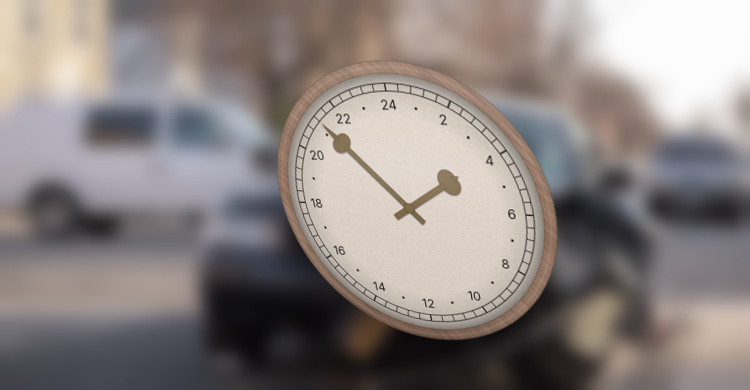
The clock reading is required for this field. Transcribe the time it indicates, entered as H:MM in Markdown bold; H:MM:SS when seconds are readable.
**3:53**
